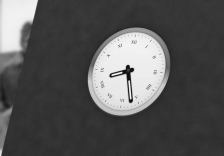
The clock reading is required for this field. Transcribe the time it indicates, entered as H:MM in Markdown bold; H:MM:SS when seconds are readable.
**8:27**
